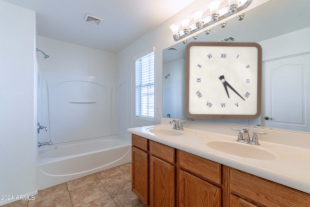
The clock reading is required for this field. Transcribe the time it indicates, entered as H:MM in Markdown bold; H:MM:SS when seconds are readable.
**5:22**
